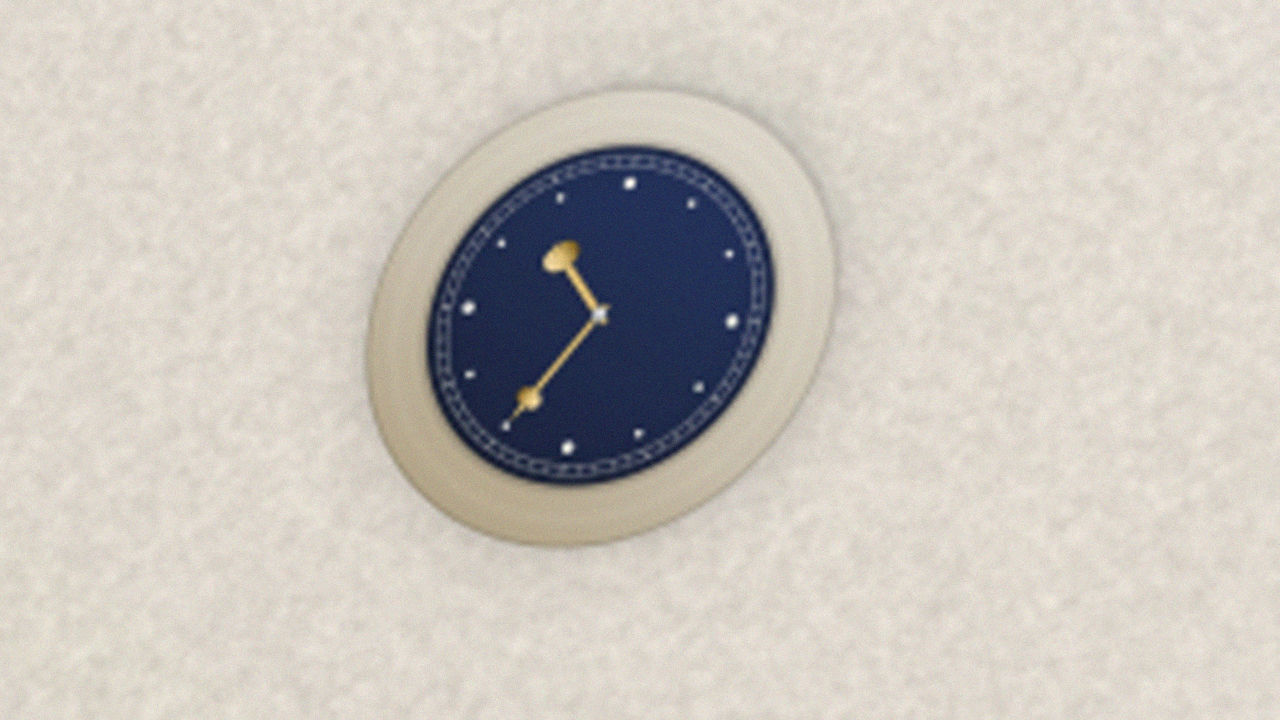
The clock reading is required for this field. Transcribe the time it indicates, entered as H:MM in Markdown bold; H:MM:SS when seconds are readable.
**10:35**
